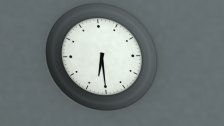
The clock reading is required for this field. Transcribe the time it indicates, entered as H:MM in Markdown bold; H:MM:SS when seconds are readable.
**6:30**
